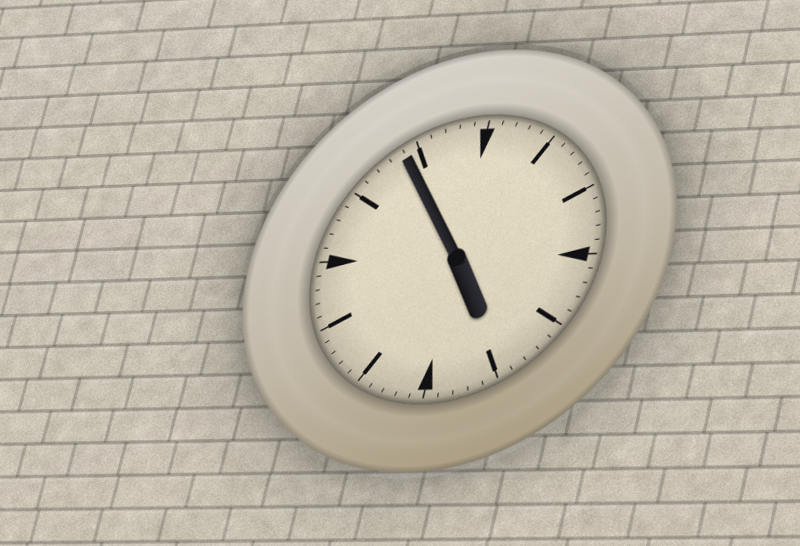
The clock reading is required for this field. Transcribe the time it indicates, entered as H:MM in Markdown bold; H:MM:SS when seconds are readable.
**4:54**
